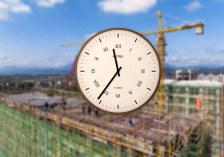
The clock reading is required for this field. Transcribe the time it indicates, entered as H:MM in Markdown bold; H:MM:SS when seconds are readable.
**11:36**
